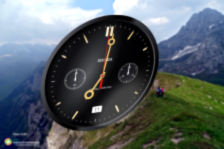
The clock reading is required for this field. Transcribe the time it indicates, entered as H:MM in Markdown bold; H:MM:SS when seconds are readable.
**7:01**
